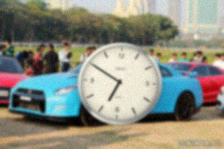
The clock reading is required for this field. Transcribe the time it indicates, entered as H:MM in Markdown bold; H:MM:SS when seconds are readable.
**6:50**
